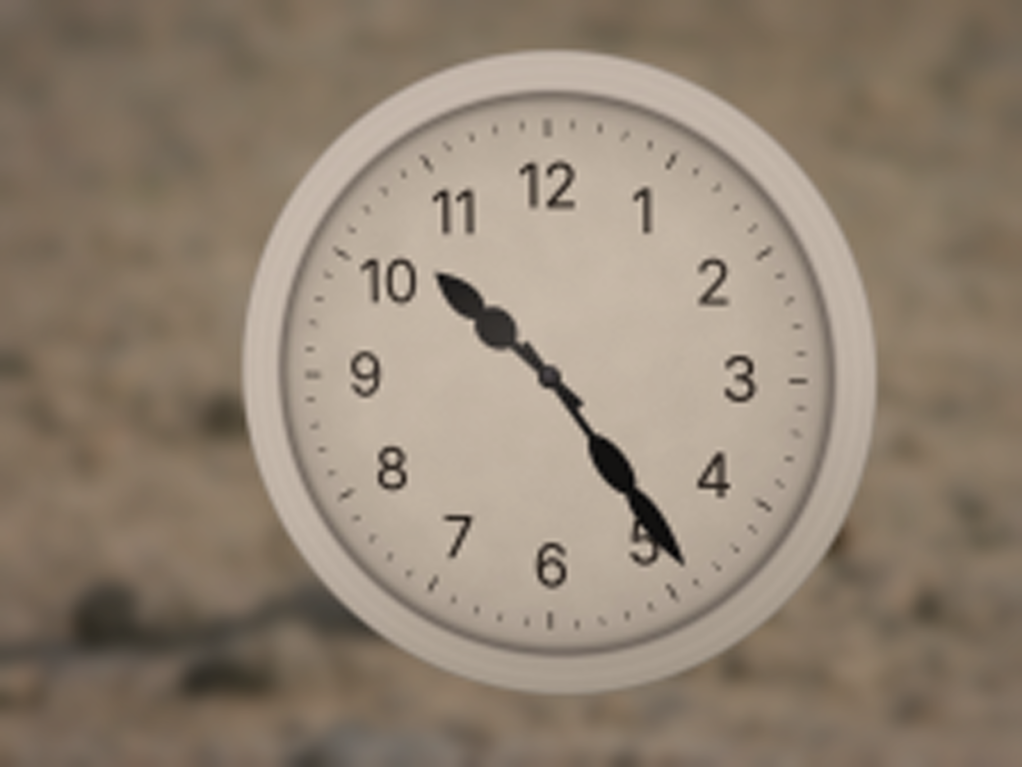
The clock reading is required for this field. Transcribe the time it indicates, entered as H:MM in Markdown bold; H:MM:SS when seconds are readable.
**10:24**
